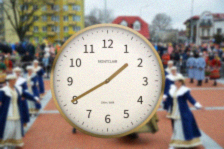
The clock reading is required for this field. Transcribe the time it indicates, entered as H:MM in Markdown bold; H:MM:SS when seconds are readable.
**1:40**
